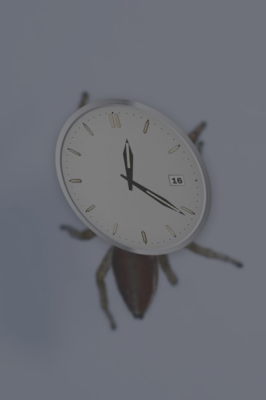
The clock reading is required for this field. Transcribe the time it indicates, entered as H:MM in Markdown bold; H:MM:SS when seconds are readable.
**12:21**
